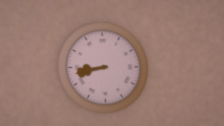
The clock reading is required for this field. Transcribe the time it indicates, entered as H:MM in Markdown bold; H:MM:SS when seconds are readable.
**8:43**
